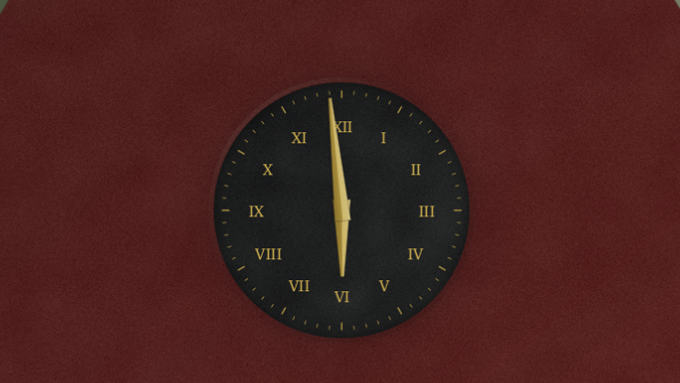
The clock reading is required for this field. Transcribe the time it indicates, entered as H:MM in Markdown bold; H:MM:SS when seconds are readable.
**5:59**
